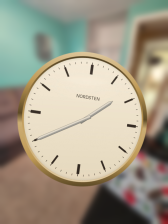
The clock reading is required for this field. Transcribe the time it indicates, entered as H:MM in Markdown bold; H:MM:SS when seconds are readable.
**1:40**
